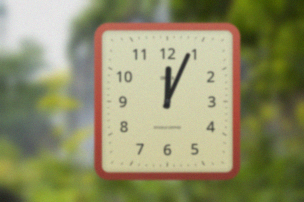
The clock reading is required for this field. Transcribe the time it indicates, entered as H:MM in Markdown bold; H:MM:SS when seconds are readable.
**12:04**
